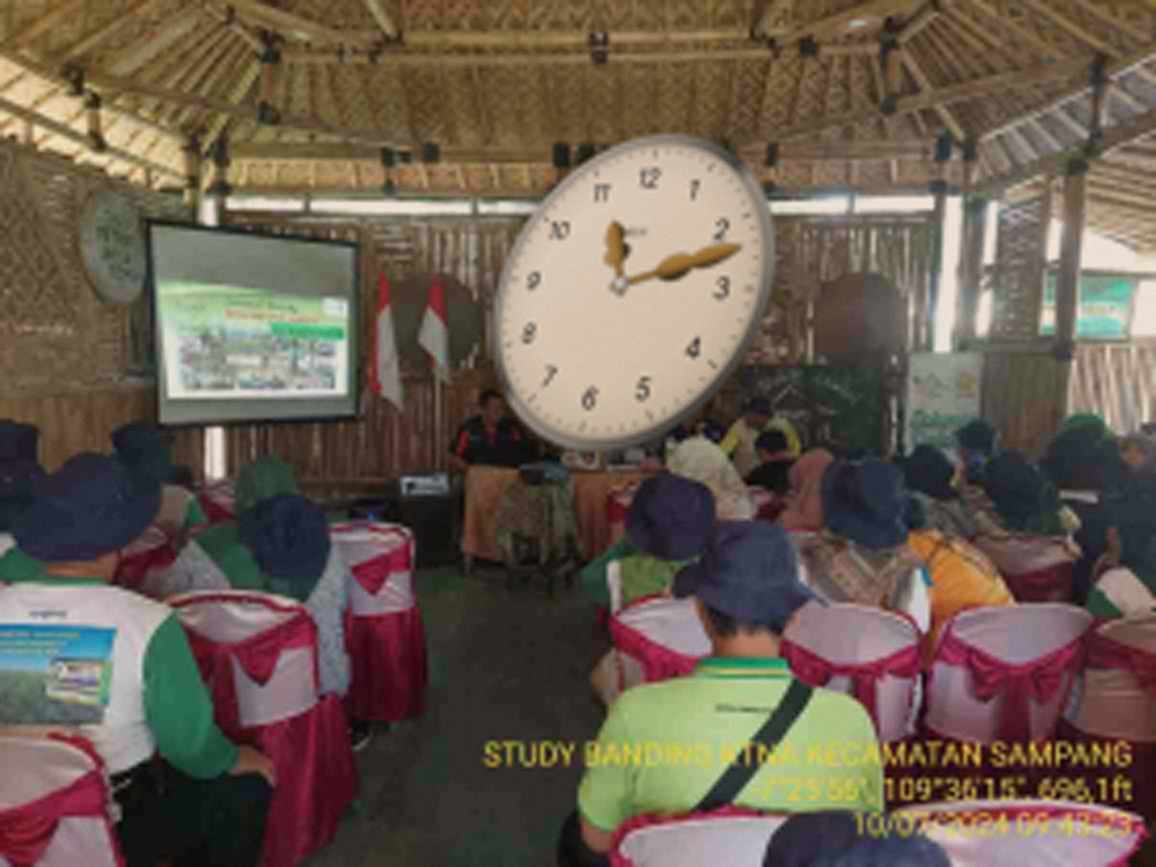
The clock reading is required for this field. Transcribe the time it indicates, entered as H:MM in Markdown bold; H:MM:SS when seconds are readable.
**11:12**
